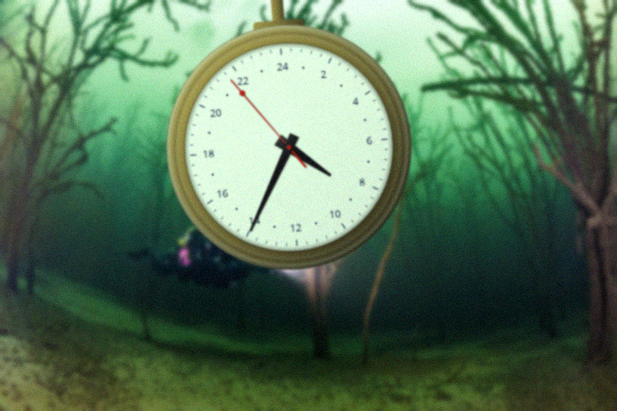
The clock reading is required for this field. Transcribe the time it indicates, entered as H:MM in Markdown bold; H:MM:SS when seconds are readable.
**8:34:54**
